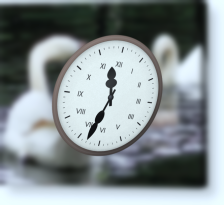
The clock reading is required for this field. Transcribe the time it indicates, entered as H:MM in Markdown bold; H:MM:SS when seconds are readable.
**11:33**
